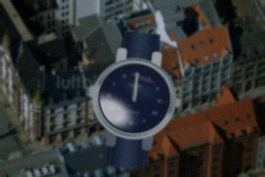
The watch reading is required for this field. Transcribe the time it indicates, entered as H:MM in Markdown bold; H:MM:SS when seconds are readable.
**12:00**
